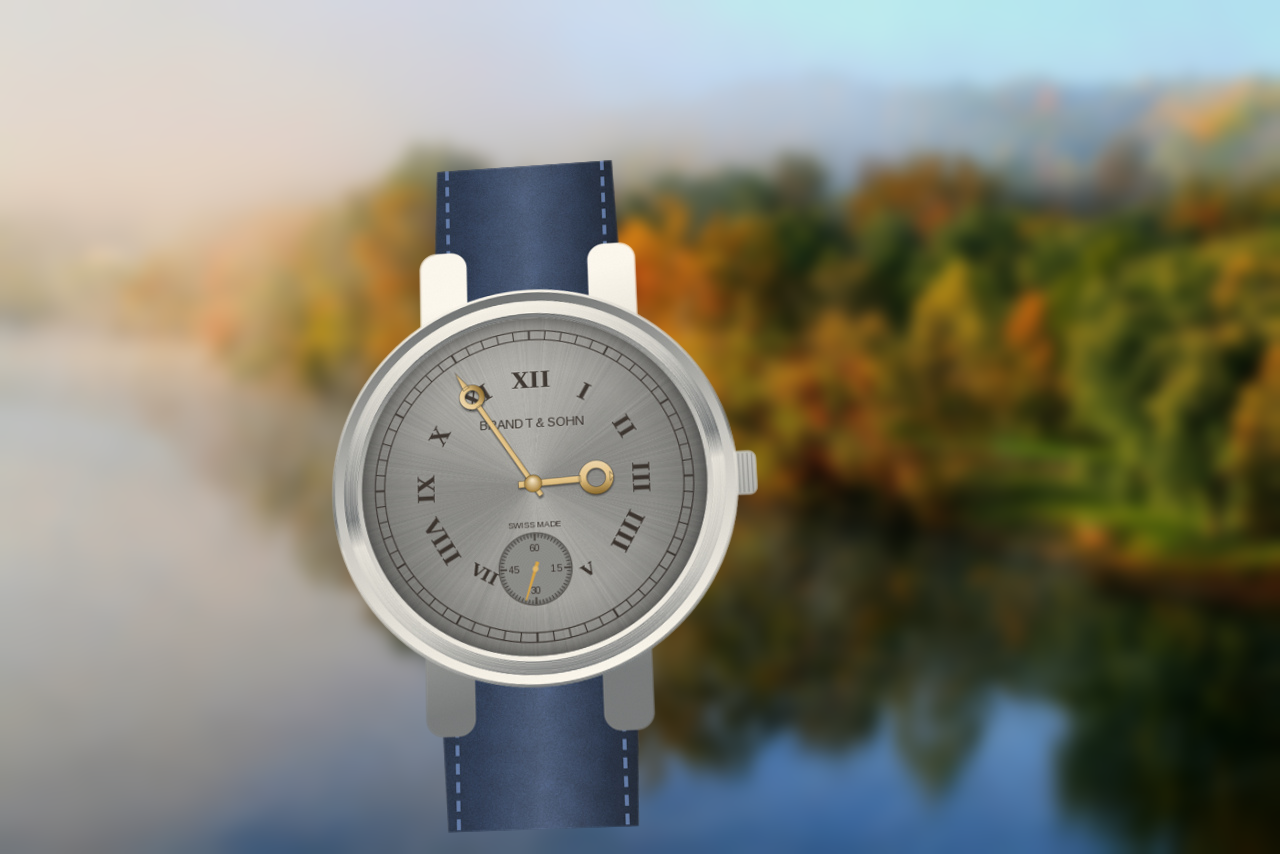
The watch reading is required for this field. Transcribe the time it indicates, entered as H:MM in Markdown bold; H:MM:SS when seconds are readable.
**2:54:33**
